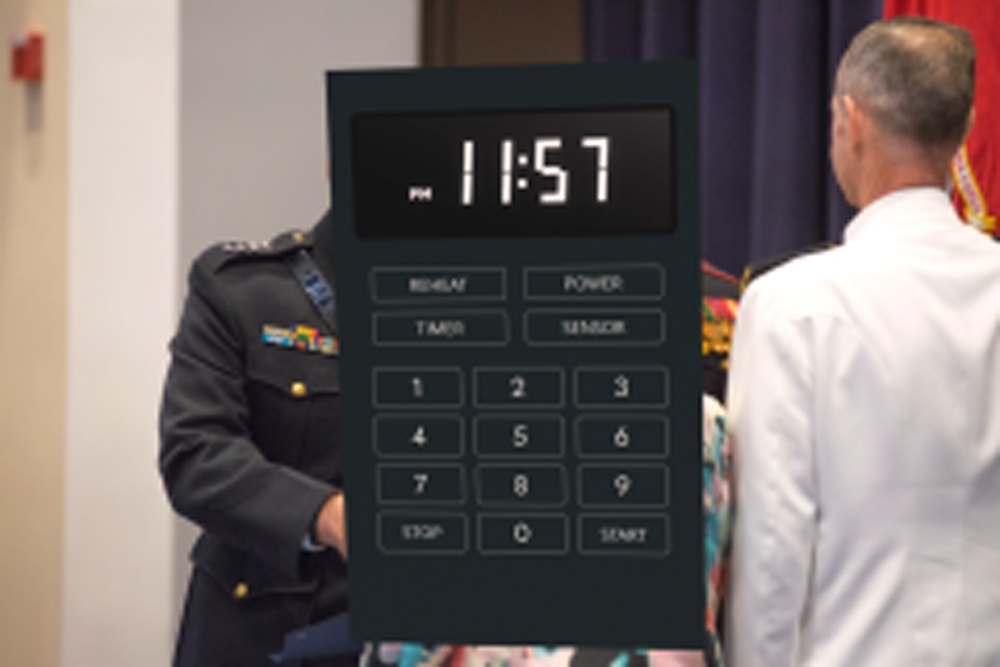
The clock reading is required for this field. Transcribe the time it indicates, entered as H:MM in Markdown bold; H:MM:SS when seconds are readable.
**11:57**
